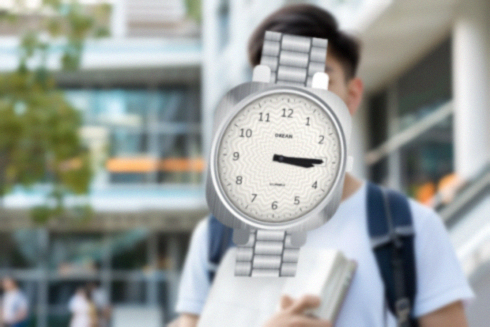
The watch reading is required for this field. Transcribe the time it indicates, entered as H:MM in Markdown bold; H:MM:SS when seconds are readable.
**3:15**
